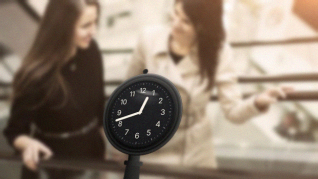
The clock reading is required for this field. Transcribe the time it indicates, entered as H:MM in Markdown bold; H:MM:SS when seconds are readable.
**12:42**
